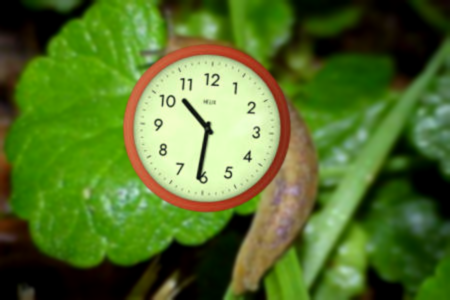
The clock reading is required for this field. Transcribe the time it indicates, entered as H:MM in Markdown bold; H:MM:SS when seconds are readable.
**10:31**
